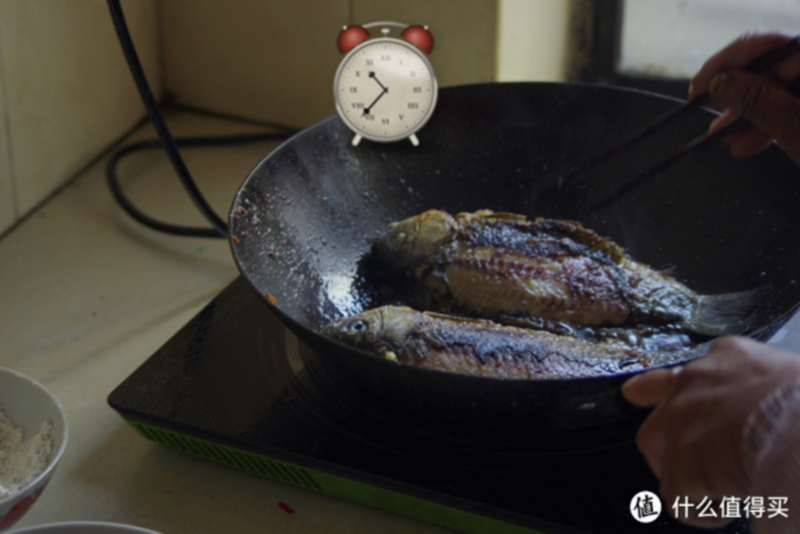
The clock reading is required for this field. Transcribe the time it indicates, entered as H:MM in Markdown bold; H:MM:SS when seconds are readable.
**10:37**
